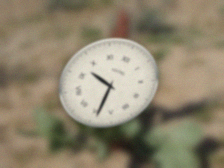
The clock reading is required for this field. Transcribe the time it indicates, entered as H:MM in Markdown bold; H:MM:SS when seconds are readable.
**9:29**
